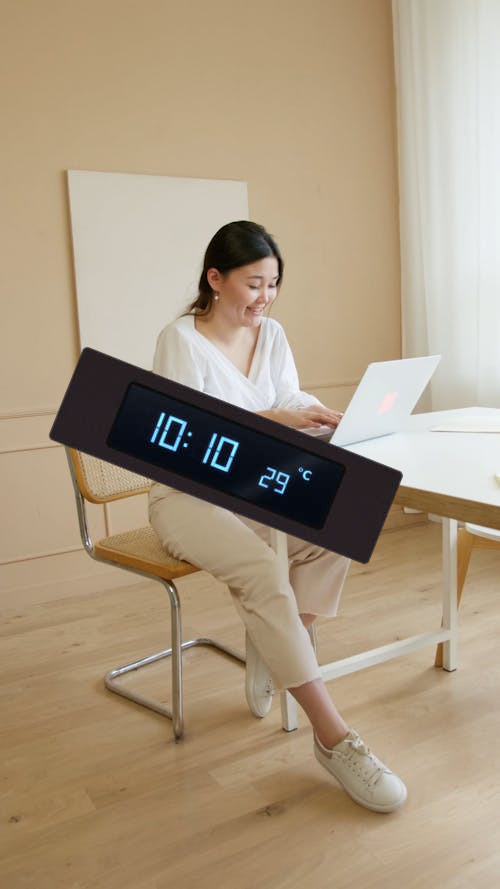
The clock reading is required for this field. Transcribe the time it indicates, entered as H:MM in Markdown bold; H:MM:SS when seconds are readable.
**10:10**
